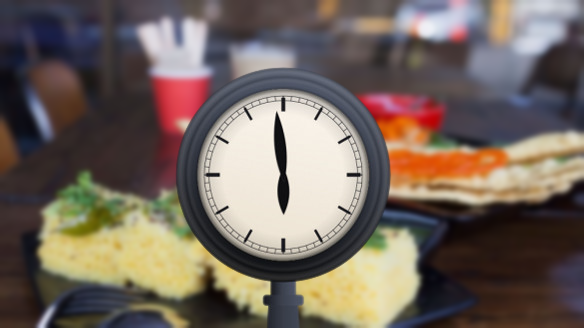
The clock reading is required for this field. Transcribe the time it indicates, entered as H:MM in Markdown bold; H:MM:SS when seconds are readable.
**5:59**
